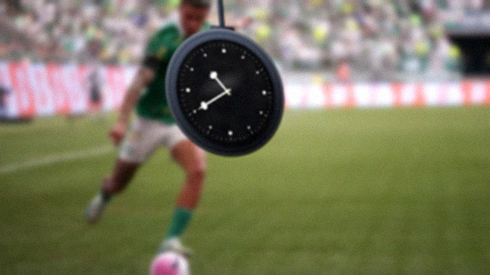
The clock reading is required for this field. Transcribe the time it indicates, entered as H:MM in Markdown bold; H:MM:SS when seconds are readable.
**10:40**
